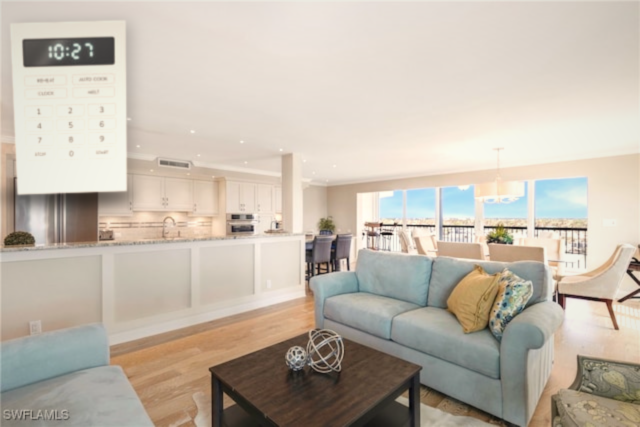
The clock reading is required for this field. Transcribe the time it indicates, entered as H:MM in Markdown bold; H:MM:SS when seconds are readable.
**10:27**
